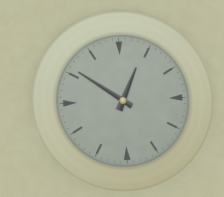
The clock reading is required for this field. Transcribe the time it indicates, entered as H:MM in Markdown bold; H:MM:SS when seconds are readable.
**12:51**
